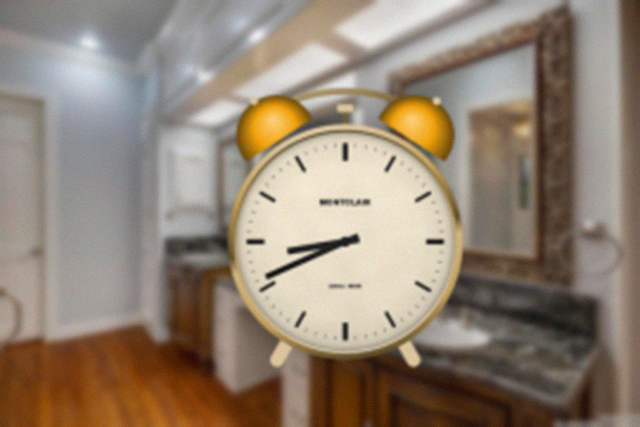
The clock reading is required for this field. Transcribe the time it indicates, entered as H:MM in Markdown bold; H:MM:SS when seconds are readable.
**8:41**
